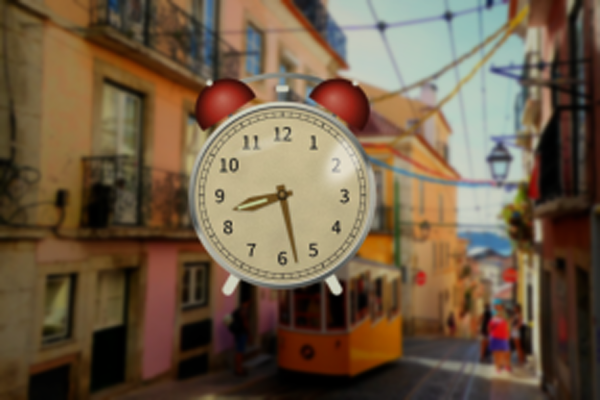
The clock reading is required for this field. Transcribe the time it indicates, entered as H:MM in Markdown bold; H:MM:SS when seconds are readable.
**8:28**
